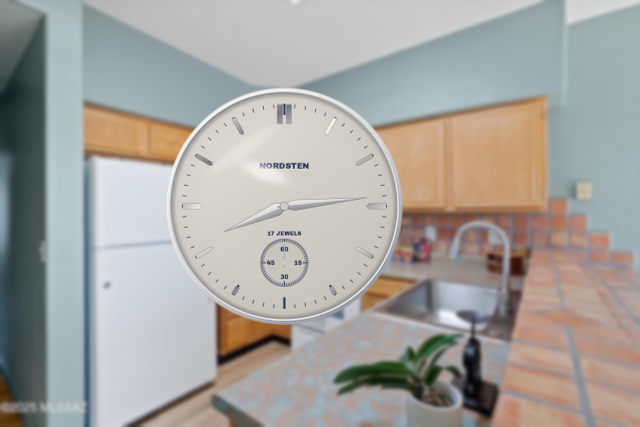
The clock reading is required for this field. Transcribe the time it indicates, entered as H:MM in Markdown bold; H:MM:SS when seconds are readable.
**8:14**
